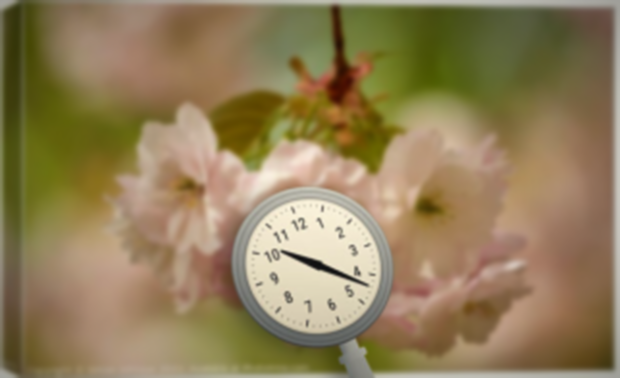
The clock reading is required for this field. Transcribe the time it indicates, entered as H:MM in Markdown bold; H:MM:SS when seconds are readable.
**10:22**
